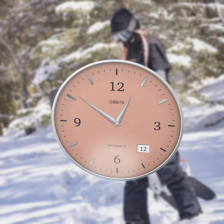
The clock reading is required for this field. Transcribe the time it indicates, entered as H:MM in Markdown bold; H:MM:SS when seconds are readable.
**12:51**
